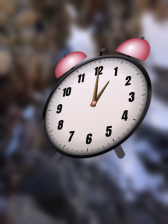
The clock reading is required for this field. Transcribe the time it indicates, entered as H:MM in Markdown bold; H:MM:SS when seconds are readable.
**1:00**
